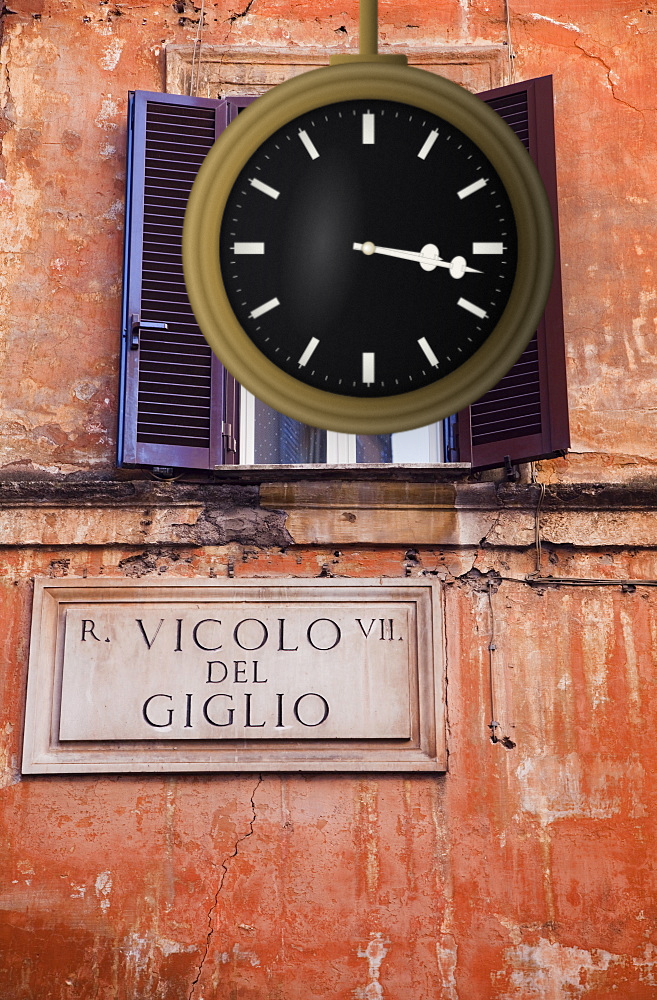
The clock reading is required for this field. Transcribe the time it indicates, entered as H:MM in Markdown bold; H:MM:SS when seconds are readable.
**3:17**
